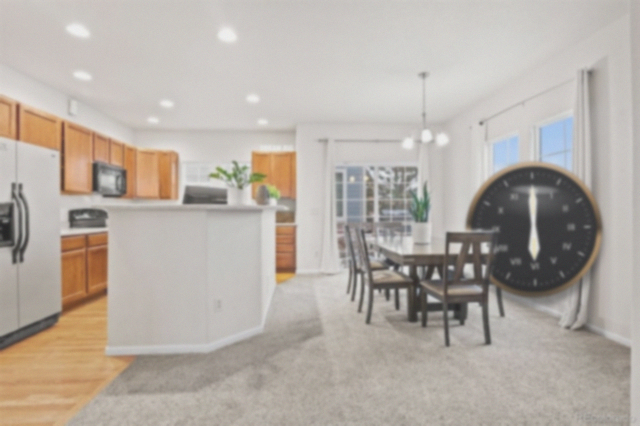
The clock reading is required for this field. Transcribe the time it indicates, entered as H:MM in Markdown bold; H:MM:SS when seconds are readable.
**6:00**
